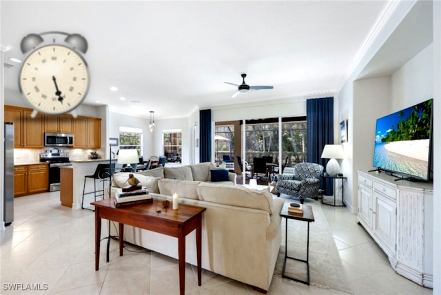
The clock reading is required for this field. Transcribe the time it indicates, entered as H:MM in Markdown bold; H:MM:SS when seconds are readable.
**5:27**
